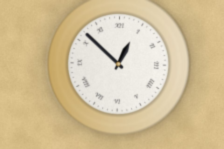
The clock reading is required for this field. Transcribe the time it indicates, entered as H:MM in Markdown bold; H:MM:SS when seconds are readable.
**12:52**
